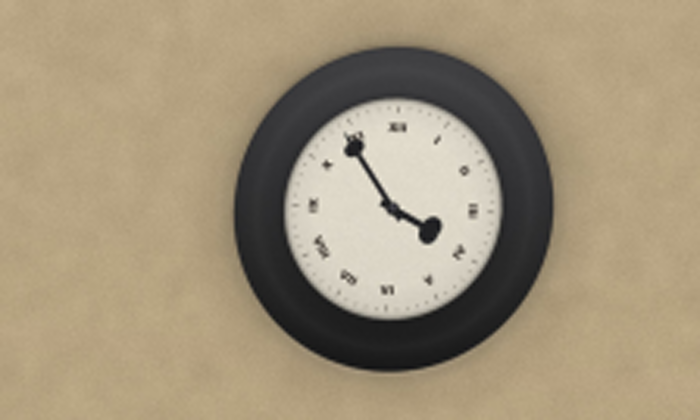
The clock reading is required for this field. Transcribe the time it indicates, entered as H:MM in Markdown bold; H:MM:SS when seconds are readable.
**3:54**
